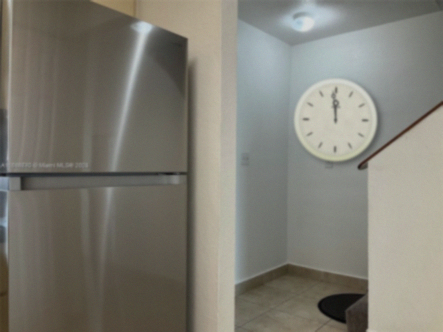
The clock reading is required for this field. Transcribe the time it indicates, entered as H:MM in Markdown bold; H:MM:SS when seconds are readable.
**11:59**
